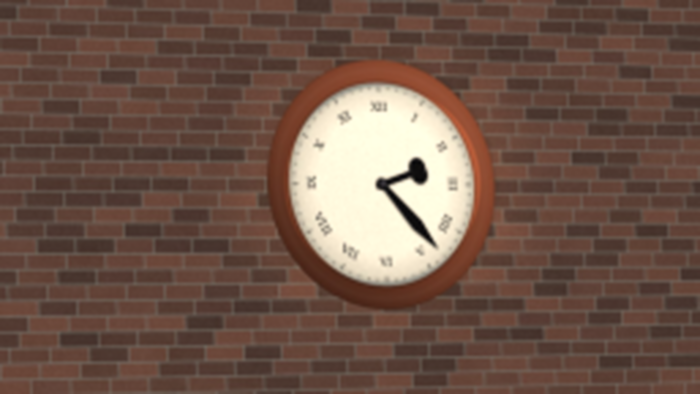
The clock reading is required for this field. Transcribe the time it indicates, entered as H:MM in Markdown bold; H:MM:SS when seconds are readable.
**2:23**
